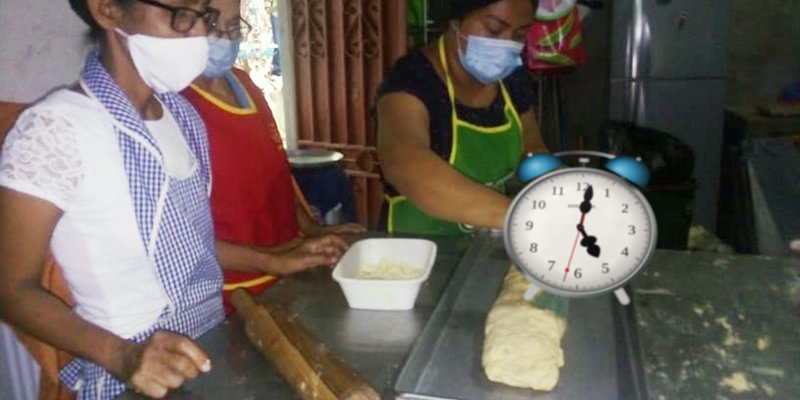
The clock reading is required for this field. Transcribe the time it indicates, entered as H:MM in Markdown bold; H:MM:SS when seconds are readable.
**5:01:32**
